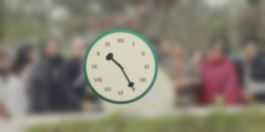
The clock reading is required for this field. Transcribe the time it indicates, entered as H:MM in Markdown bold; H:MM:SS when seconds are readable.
**10:25**
